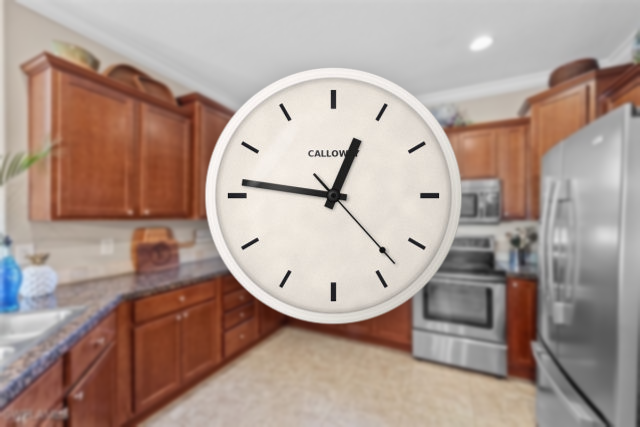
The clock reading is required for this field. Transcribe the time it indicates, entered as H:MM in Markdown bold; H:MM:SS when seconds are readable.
**12:46:23**
